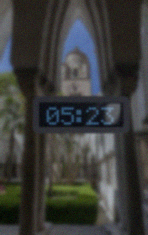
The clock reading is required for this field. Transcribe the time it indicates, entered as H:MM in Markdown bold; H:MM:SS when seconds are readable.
**5:23**
